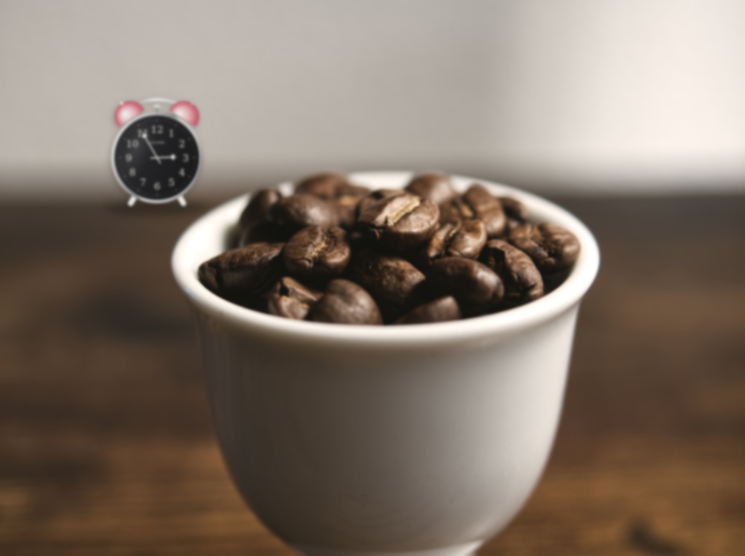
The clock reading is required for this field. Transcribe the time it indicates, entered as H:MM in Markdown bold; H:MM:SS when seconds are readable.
**2:55**
